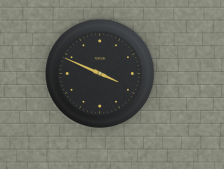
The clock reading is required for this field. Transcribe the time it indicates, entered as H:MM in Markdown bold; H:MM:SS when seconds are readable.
**3:49**
